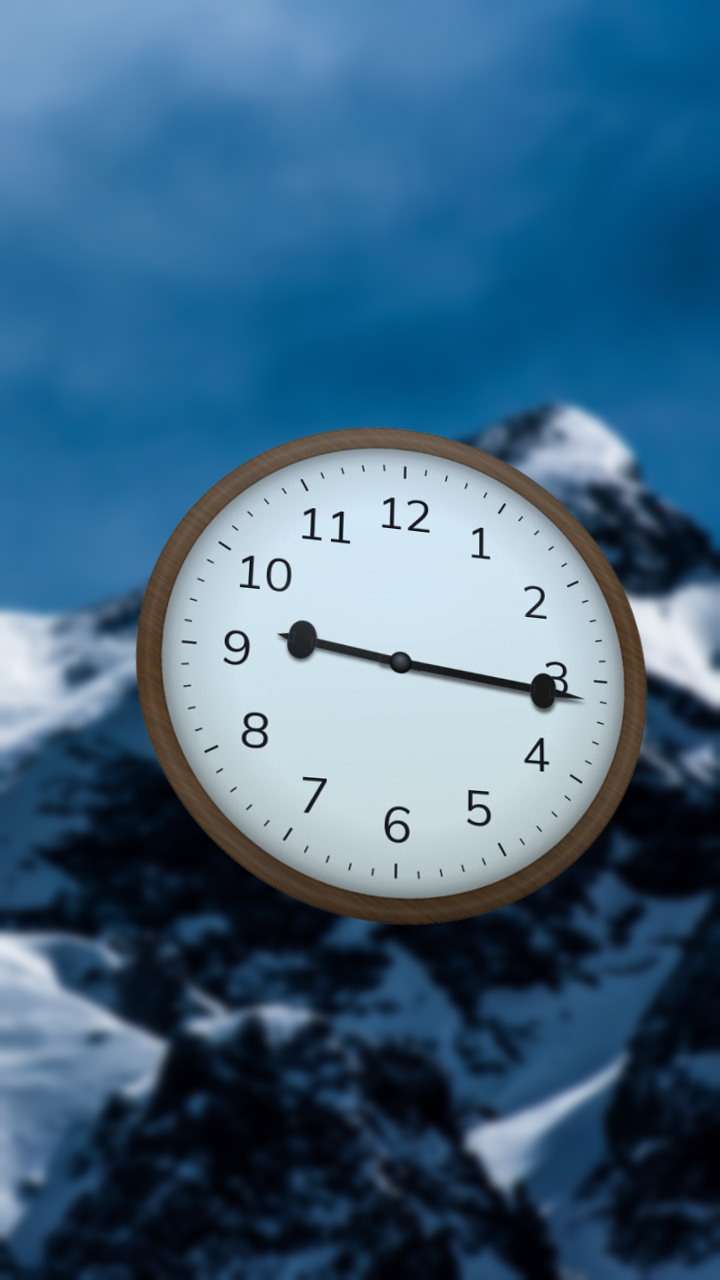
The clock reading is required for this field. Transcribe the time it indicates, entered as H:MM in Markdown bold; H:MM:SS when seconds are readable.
**9:16**
